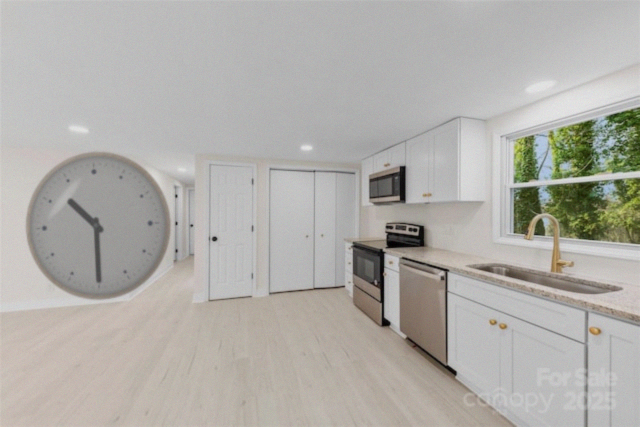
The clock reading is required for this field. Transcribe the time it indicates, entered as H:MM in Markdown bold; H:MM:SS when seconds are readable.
**10:30**
